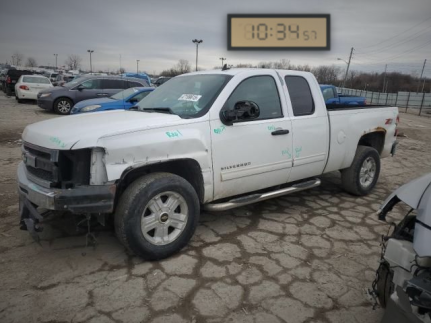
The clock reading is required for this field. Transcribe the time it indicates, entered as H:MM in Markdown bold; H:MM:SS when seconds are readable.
**10:34:57**
